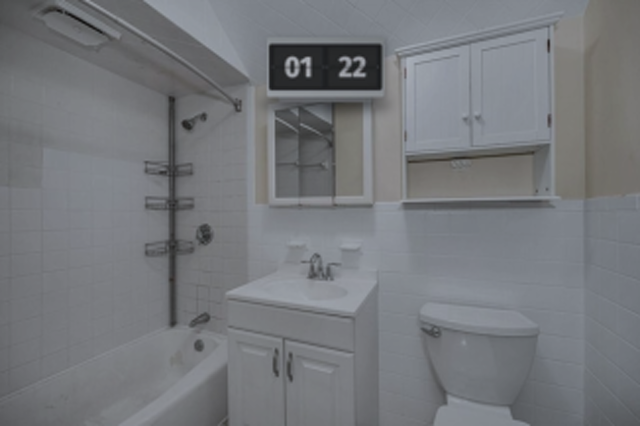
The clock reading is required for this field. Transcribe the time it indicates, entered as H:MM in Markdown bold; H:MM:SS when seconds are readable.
**1:22**
